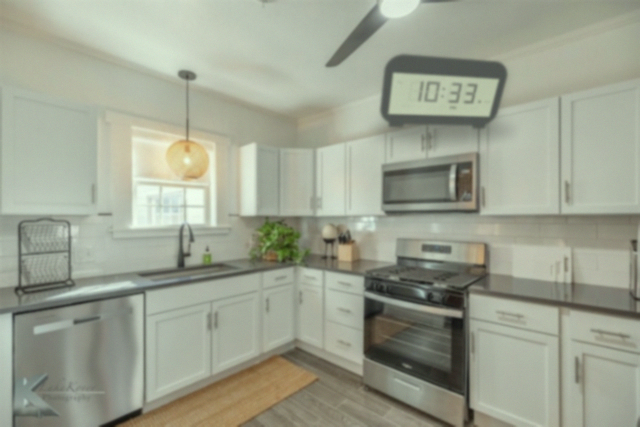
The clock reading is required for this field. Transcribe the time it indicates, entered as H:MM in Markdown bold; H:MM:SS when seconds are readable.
**10:33**
